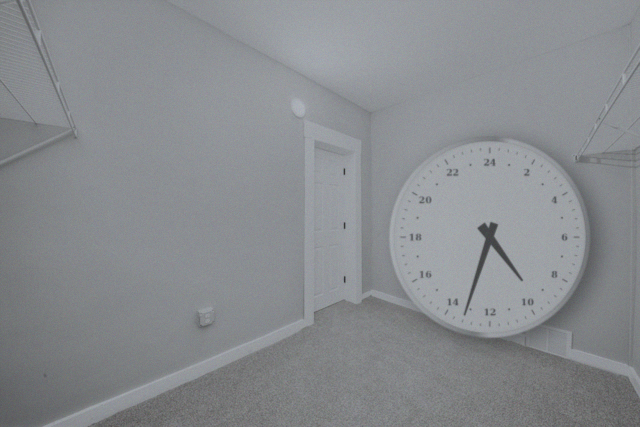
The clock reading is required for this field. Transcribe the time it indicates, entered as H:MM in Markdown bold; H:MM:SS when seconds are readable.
**9:33**
